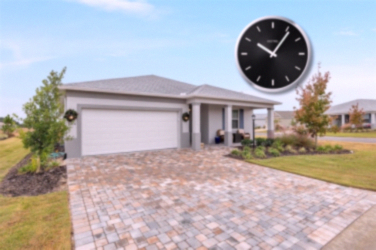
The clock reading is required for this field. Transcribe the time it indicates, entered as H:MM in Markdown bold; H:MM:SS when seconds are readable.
**10:06**
